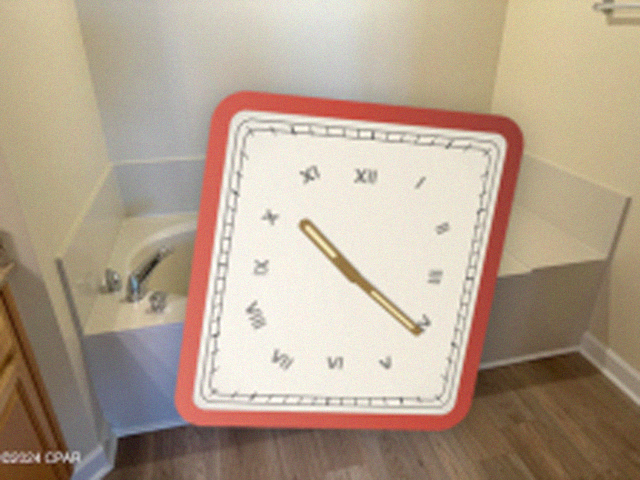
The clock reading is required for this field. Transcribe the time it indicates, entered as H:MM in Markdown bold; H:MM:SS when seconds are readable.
**10:21**
